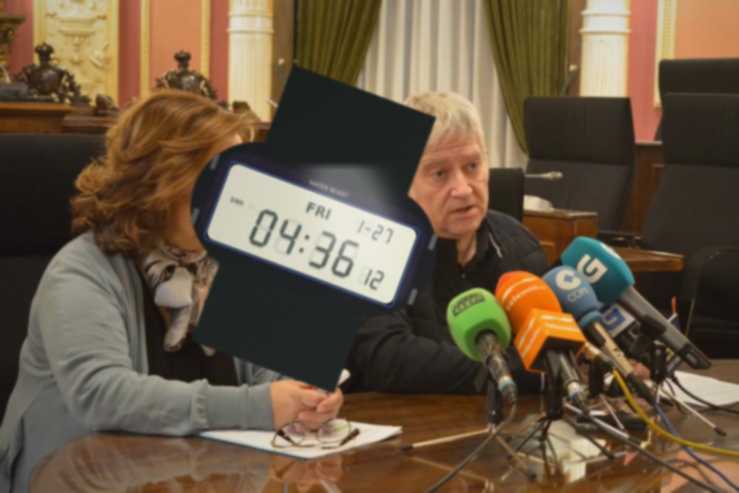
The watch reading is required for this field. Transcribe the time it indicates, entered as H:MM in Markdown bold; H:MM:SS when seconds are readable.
**4:36:12**
